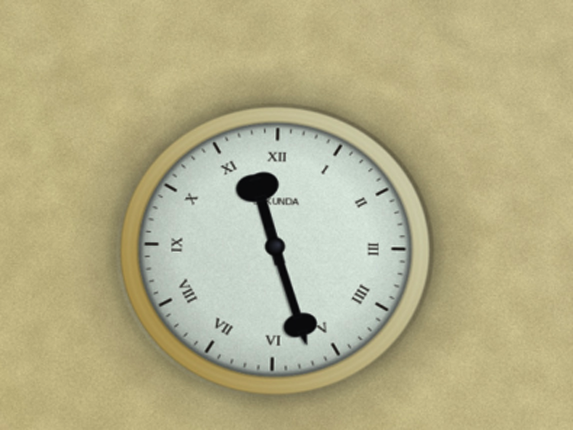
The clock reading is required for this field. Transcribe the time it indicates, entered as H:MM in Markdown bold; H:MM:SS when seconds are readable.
**11:27**
